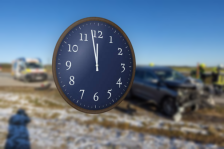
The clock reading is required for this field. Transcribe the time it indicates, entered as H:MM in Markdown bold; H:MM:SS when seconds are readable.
**11:58**
